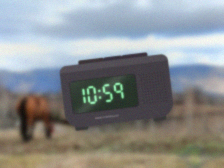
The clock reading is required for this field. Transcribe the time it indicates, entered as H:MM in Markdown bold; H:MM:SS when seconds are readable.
**10:59**
